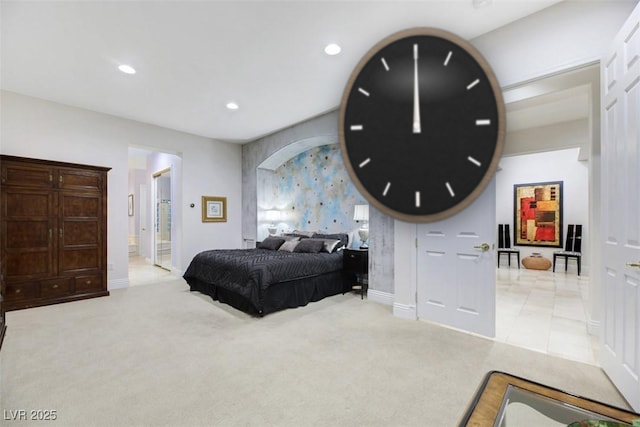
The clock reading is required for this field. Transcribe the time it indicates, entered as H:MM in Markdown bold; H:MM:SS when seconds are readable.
**12:00**
